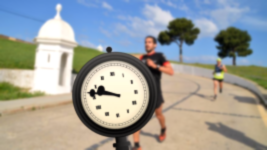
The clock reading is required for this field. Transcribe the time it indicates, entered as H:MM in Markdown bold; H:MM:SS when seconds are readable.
**9:47**
